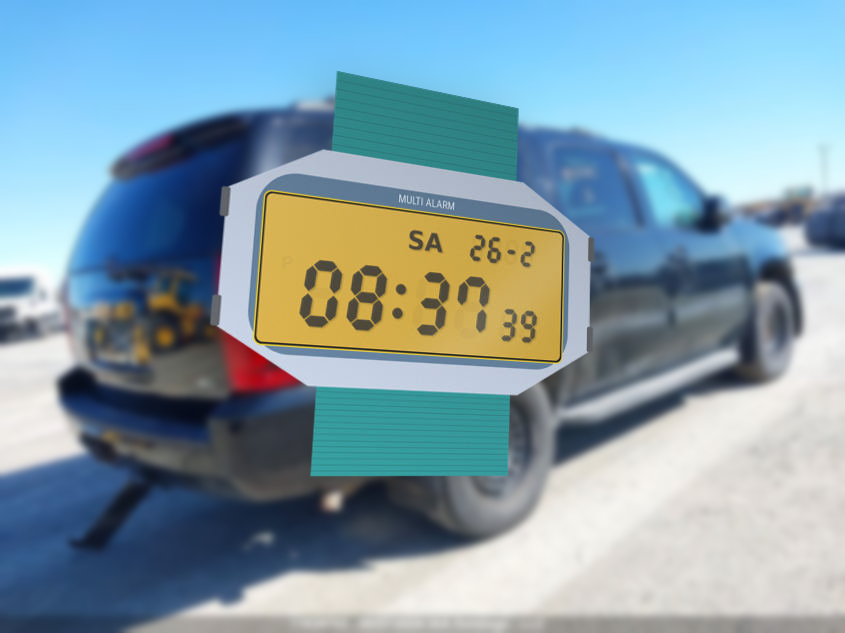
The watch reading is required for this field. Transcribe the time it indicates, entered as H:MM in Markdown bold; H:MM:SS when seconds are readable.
**8:37:39**
